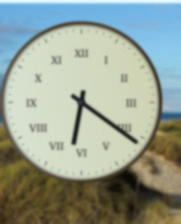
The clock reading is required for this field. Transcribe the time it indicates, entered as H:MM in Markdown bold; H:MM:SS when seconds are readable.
**6:21**
